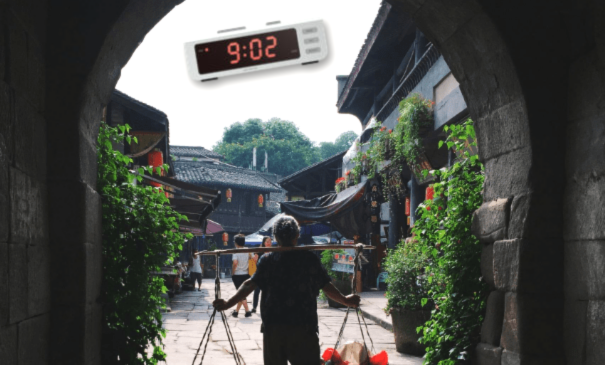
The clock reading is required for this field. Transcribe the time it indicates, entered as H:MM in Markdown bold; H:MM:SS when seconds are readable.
**9:02**
